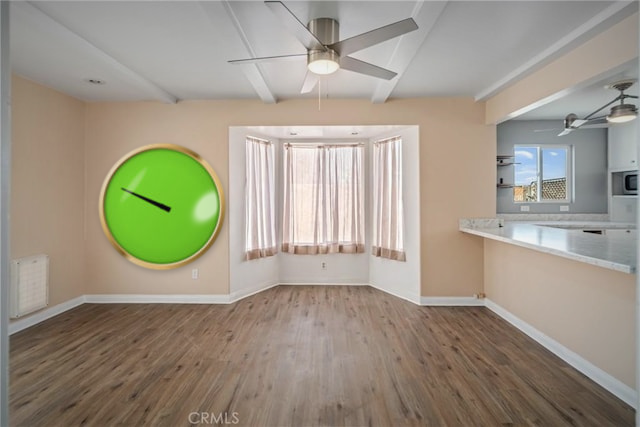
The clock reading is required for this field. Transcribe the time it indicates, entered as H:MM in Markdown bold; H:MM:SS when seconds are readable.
**9:49**
